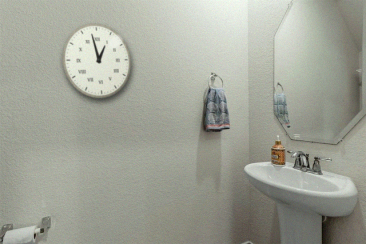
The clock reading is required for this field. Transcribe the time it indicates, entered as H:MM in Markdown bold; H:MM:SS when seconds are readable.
**12:58**
